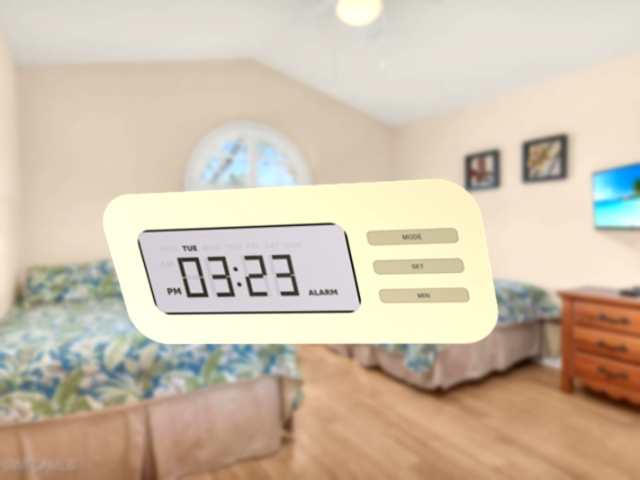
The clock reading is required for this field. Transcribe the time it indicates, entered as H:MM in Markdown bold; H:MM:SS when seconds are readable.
**3:23**
